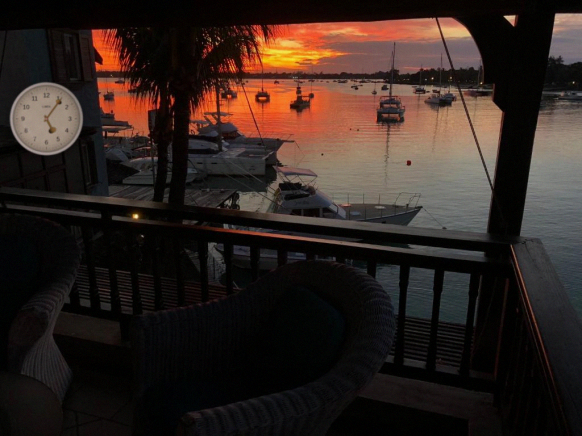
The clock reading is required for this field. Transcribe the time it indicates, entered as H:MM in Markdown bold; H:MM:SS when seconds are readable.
**5:06**
